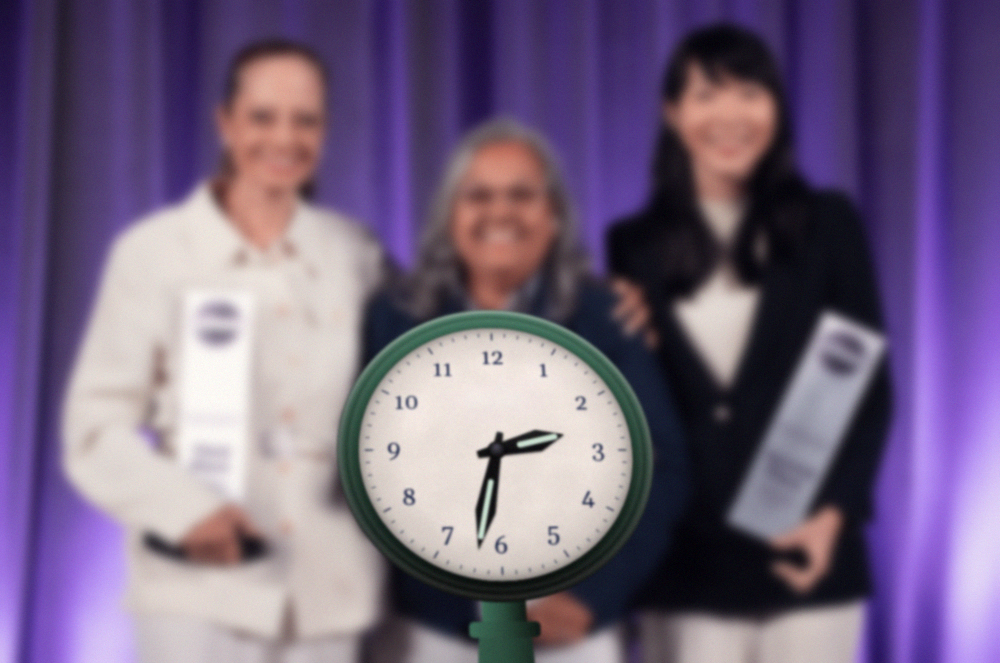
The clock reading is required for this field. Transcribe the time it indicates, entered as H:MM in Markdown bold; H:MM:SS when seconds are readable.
**2:32**
